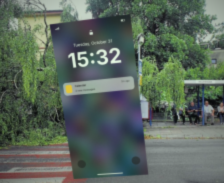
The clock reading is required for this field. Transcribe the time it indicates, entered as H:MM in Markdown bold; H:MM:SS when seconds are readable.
**15:32**
